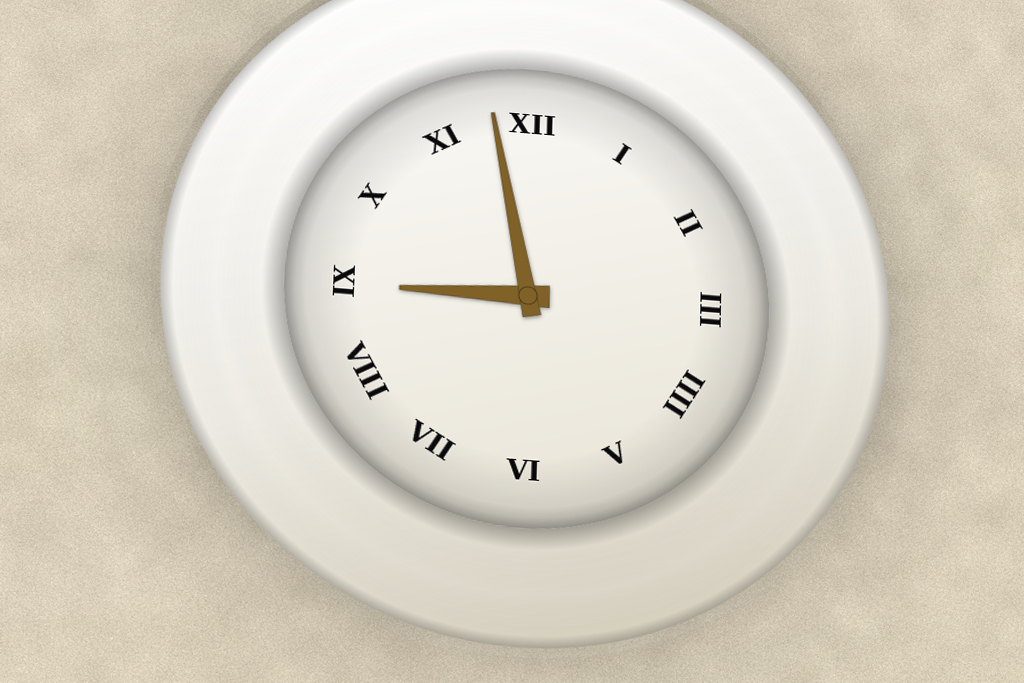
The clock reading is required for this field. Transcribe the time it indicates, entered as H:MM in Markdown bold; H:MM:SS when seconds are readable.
**8:58**
